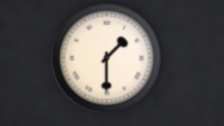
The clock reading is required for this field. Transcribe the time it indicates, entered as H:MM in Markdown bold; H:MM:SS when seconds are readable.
**1:30**
